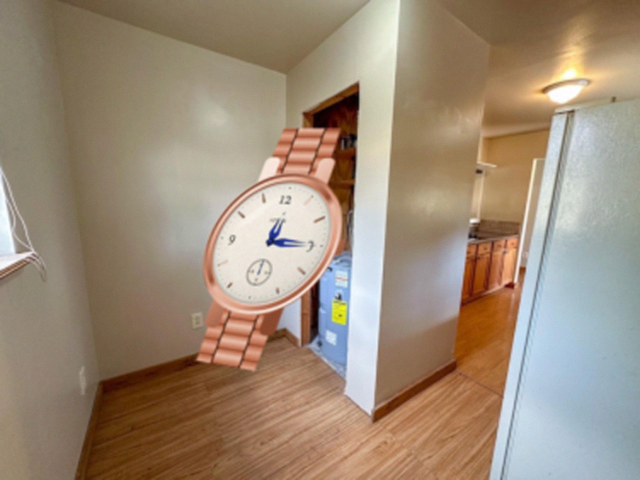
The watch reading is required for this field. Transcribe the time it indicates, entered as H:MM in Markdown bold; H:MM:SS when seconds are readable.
**12:15**
